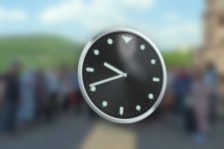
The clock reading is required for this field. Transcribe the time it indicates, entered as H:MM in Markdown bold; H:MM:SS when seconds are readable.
**9:41**
